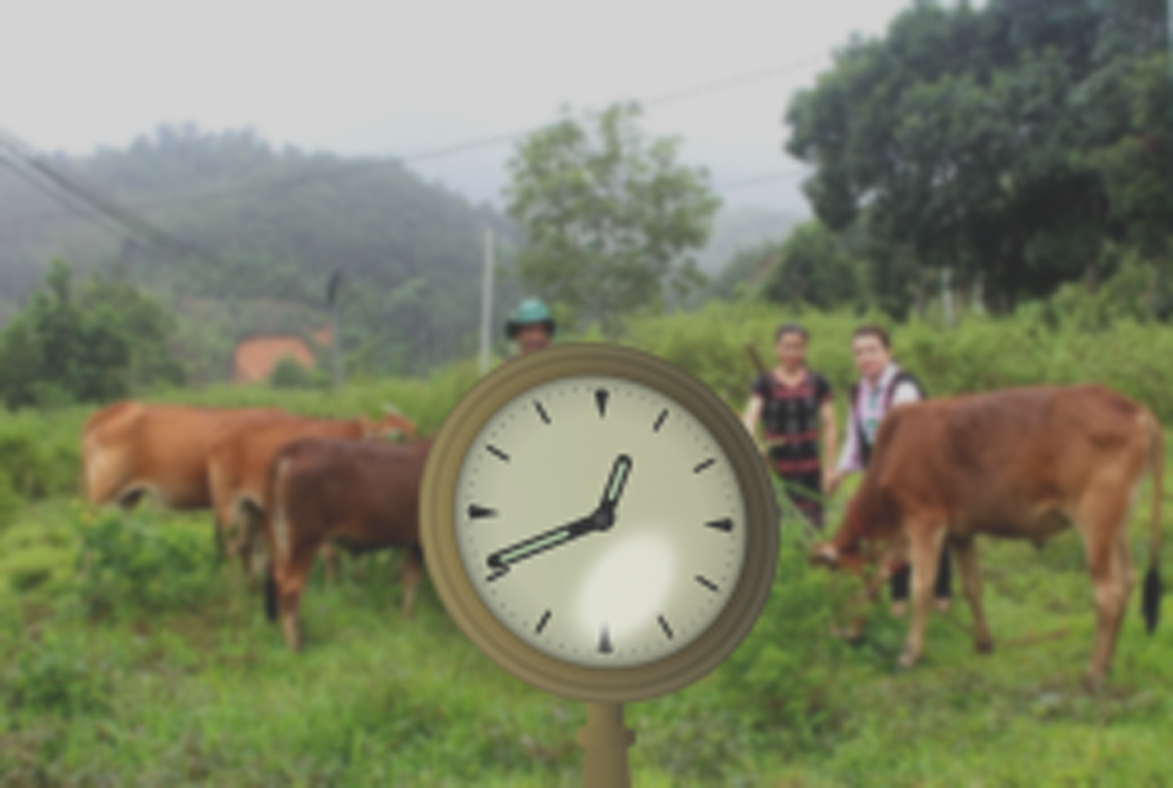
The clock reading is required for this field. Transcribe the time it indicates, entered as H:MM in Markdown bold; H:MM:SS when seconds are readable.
**12:41**
